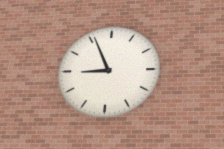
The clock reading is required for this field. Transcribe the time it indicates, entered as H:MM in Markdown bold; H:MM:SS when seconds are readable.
**8:56**
